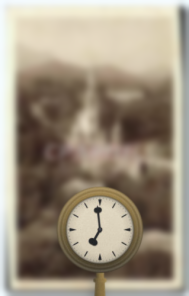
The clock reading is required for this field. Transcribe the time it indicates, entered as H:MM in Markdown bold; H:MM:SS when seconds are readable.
**6:59**
